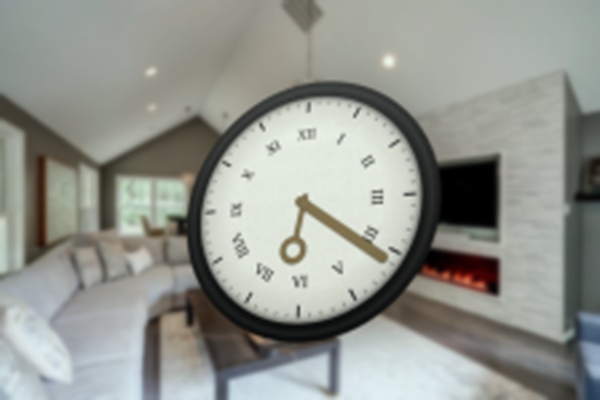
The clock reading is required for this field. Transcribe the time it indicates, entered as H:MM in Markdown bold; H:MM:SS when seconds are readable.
**6:21**
